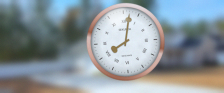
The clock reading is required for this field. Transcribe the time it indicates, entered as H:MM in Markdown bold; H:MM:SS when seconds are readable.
**8:02**
